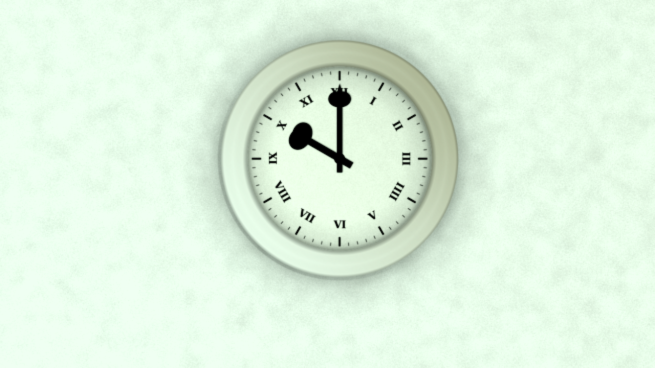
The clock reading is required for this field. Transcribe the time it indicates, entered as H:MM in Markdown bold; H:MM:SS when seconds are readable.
**10:00**
